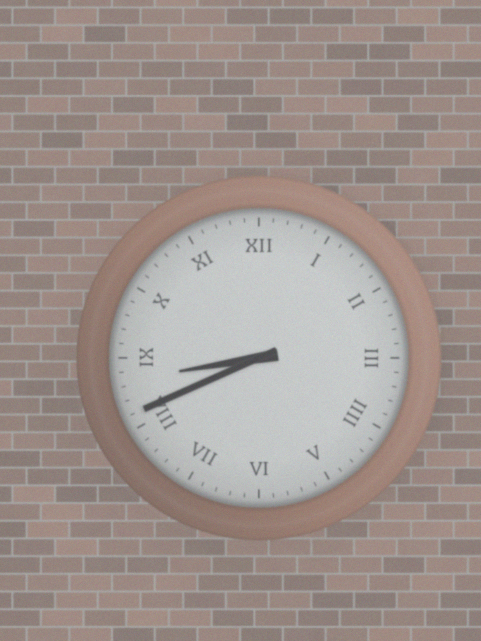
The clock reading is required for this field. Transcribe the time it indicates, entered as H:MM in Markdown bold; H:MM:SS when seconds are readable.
**8:41**
